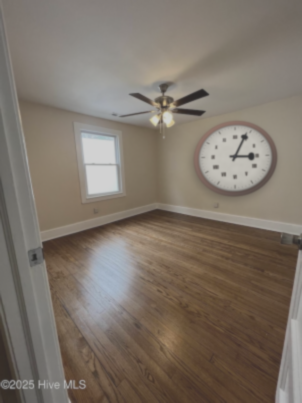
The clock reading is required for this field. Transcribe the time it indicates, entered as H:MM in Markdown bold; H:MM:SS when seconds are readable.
**3:04**
